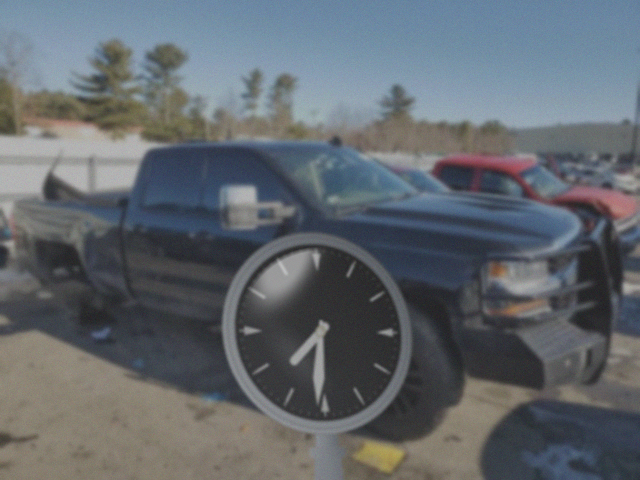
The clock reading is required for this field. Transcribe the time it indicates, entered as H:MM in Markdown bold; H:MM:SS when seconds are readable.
**7:31**
